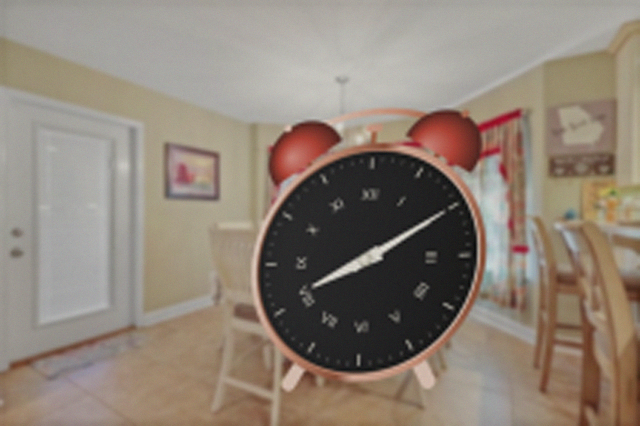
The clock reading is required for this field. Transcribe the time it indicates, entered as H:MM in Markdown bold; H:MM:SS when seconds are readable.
**8:10**
